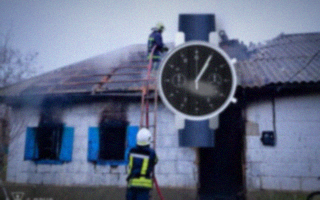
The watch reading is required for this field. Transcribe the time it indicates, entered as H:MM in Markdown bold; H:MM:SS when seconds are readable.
**1:05**
